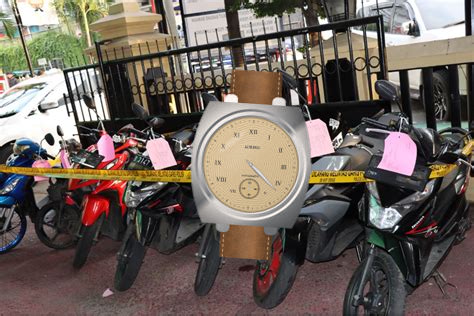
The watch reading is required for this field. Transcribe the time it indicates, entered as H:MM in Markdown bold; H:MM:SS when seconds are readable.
**4:22**
